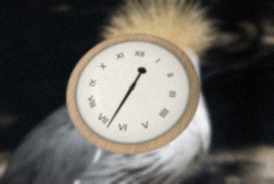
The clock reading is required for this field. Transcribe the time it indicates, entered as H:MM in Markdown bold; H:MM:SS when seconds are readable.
**12:33**
